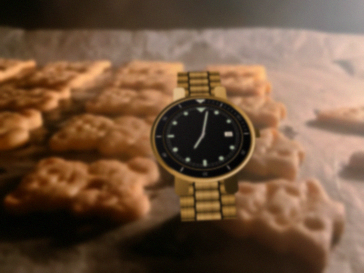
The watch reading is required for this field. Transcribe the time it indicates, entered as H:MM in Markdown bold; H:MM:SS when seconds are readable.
**7:02**
